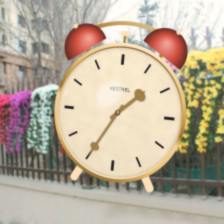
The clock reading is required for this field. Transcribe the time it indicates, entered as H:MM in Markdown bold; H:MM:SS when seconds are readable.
**1:35**
